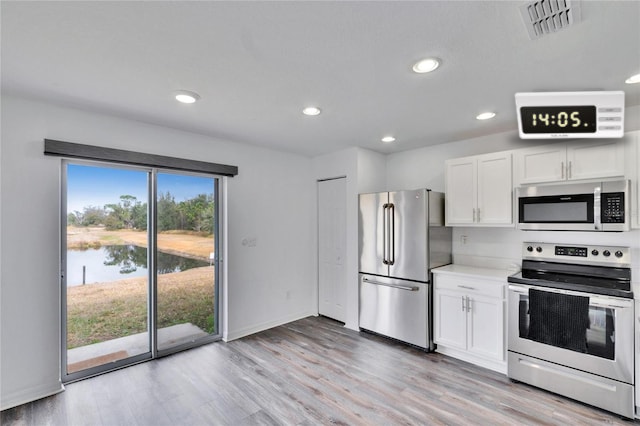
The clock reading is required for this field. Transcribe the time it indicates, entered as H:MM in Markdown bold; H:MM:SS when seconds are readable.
**14:05**
